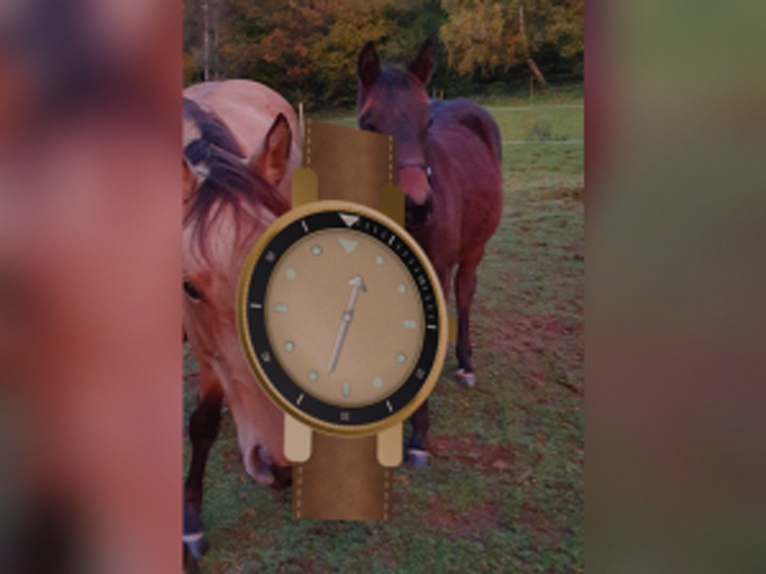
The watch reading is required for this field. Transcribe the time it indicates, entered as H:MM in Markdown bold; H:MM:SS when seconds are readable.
**12:33**
